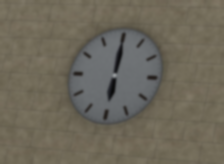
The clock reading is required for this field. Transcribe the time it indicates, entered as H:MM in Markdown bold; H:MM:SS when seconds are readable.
**6:00**
